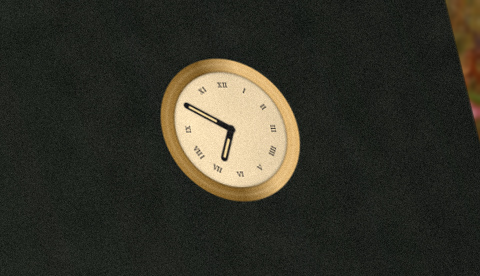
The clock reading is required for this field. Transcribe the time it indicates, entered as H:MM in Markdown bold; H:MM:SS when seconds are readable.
**6:50**
